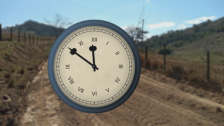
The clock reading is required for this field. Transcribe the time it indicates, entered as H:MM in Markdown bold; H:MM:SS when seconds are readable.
**11:51**
